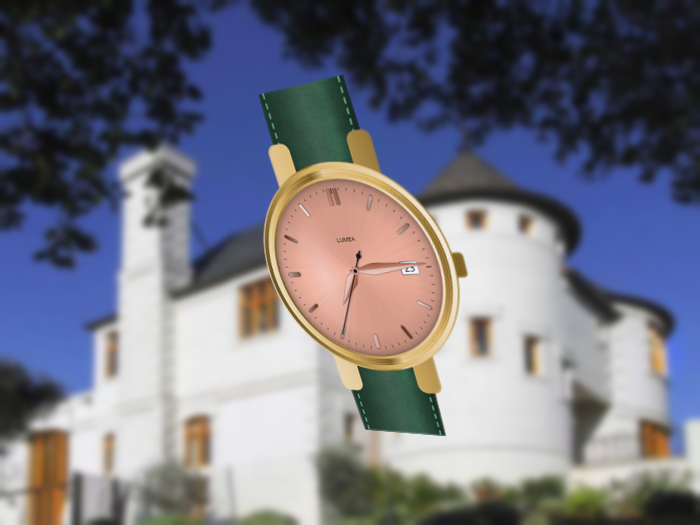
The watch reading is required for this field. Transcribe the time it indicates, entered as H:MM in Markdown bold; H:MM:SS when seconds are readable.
**7:14:35**
